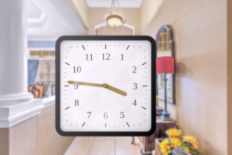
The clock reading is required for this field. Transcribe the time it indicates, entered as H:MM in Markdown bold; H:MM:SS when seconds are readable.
**3:46**
